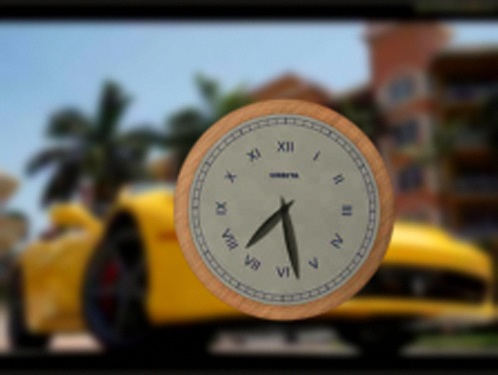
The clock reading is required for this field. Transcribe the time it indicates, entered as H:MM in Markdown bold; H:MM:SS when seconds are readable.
**7:28**
